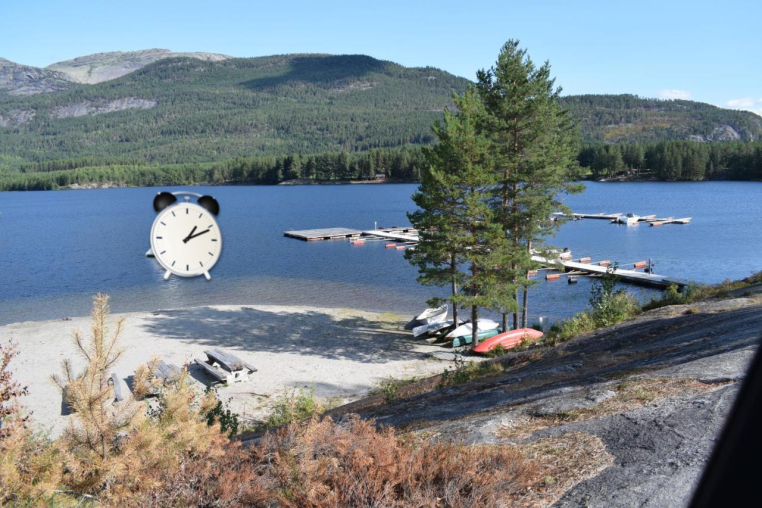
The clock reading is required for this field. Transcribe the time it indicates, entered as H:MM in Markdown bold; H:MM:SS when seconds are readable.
**1:11**
